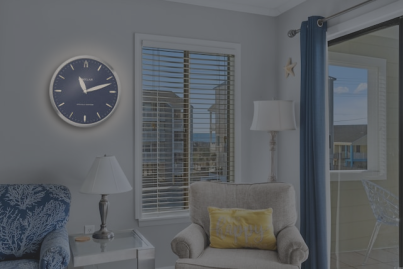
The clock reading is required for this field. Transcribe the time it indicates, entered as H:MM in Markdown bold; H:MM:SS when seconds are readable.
**11:12**
